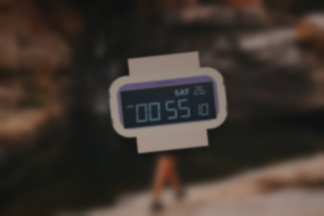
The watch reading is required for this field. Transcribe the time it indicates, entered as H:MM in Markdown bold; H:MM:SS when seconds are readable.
**0:55:10**
